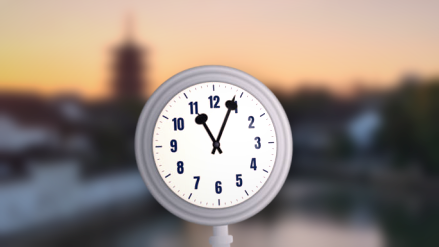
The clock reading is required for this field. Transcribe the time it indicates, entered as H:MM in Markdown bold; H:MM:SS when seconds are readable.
**11:04**
